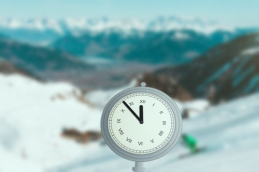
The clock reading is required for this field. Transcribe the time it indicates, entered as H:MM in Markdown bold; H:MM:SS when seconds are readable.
**11:53**
